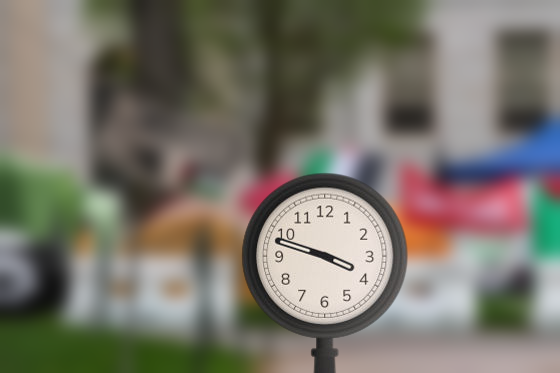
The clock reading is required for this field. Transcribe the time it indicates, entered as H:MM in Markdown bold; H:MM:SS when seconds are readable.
**3:48**
